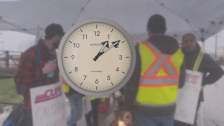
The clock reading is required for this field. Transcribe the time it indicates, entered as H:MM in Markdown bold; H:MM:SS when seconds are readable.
**1:09**
